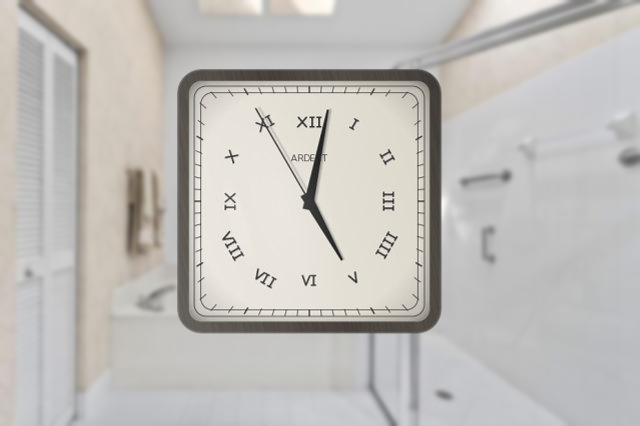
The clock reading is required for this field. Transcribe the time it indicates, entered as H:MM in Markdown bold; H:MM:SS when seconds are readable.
**5:01:55**
